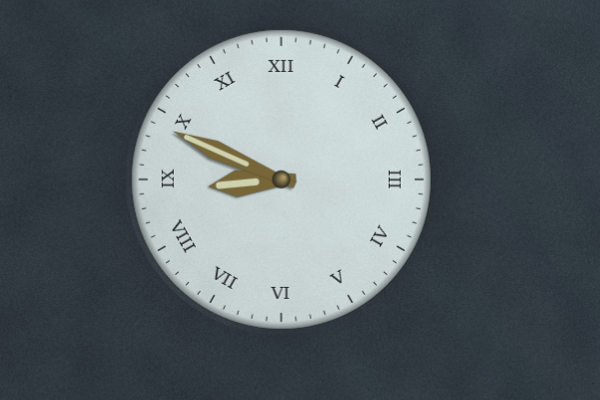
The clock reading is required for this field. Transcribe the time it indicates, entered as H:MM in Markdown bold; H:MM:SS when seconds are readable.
**8:49**
